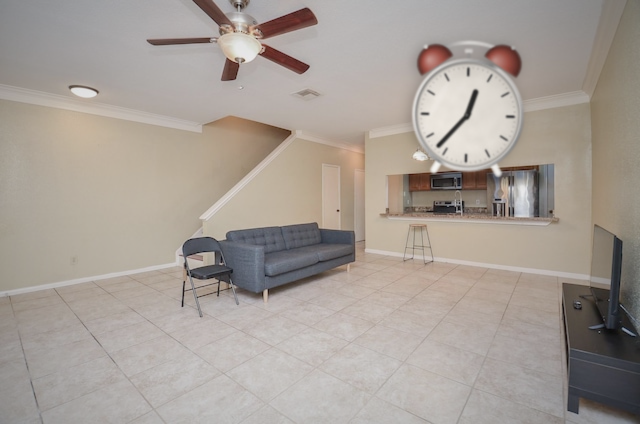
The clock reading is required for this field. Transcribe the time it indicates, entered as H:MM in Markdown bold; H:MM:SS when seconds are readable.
**12:37**
